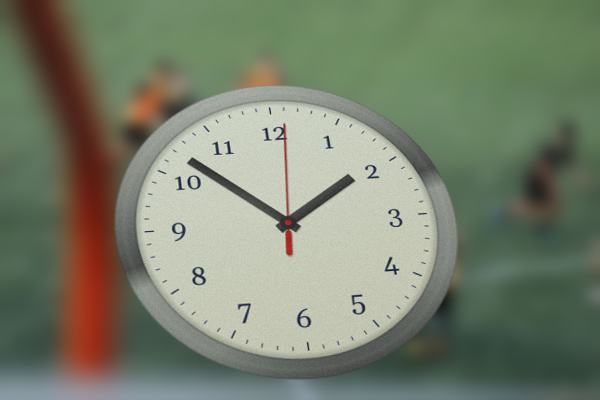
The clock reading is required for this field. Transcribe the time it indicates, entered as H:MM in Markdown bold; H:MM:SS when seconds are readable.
**1:52:01**
